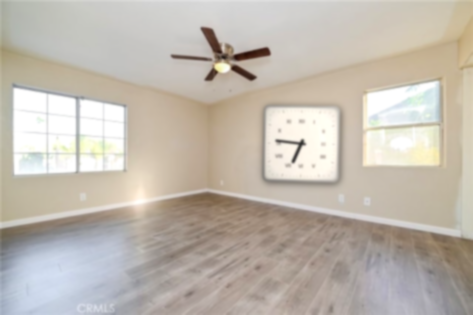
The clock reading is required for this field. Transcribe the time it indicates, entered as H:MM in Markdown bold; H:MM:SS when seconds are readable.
**6:46**
